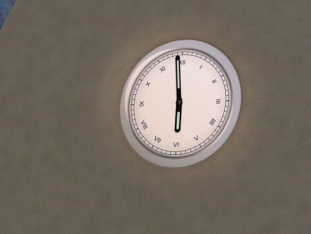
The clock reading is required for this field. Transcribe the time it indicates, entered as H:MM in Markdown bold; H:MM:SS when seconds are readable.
**5:59**
